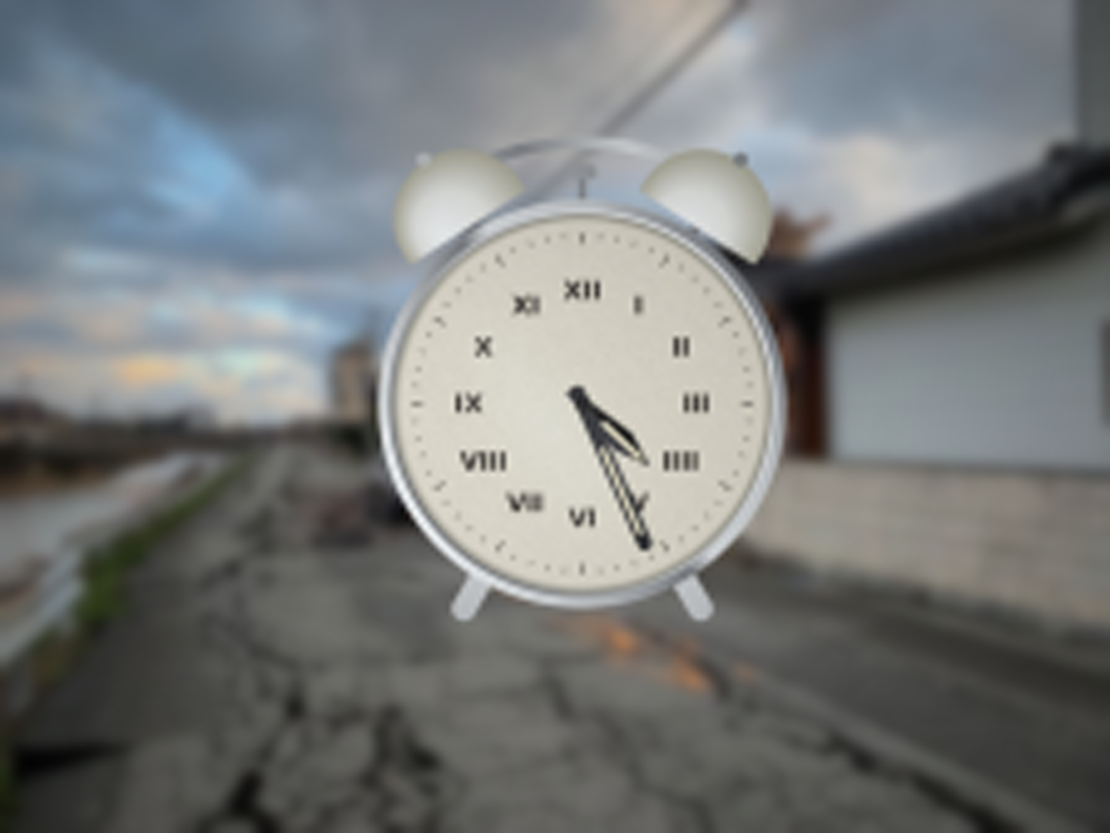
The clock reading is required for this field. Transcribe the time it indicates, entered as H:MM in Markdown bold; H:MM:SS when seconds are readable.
**4:26**
